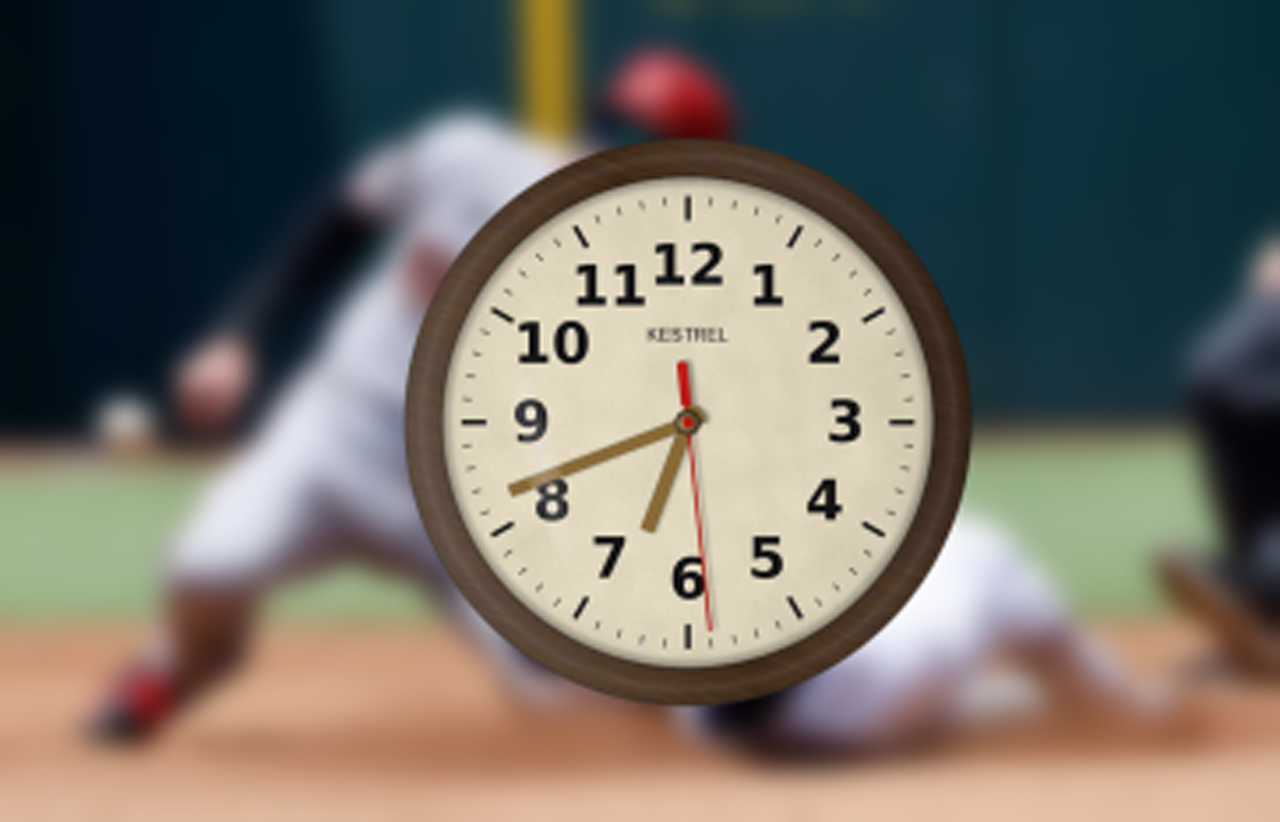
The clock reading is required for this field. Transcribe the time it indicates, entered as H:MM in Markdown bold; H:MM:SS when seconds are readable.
**6:41:29**
